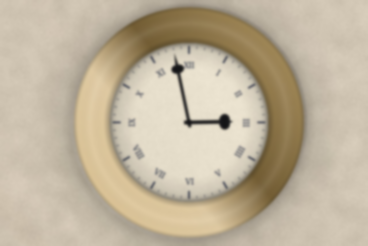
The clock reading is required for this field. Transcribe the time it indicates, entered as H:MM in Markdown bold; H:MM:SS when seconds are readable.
**2:58**
